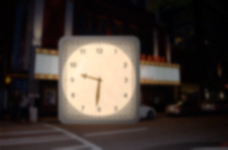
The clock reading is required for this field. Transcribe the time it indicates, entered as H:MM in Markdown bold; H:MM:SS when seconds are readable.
**9:31**
